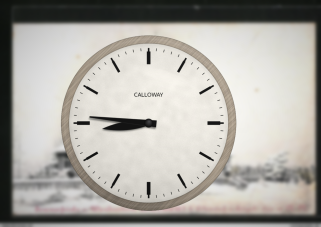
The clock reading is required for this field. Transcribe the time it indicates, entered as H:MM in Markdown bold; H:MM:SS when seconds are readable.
**8:46**
